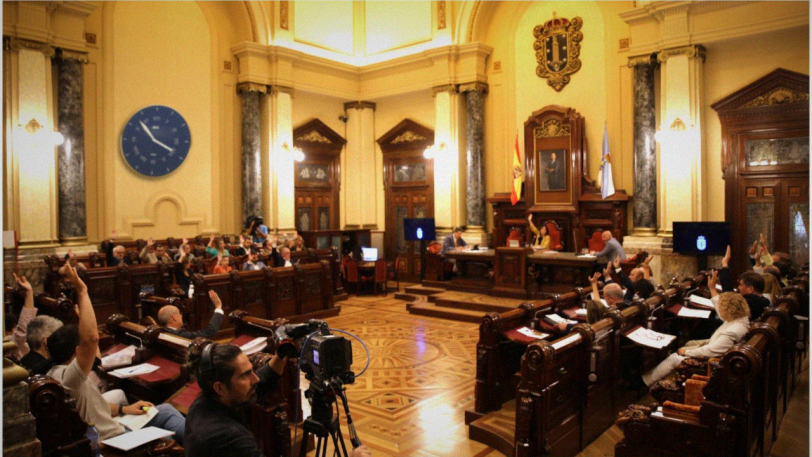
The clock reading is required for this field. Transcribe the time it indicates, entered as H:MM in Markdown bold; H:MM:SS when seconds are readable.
**3:53**
